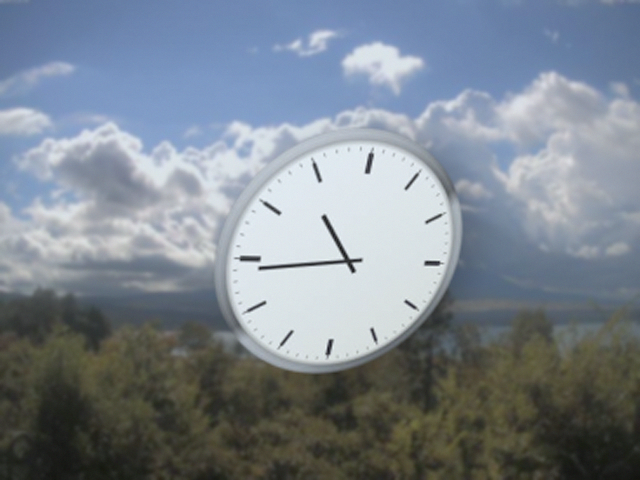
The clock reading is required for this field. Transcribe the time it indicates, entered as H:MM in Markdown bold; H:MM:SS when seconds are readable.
**10:44**
